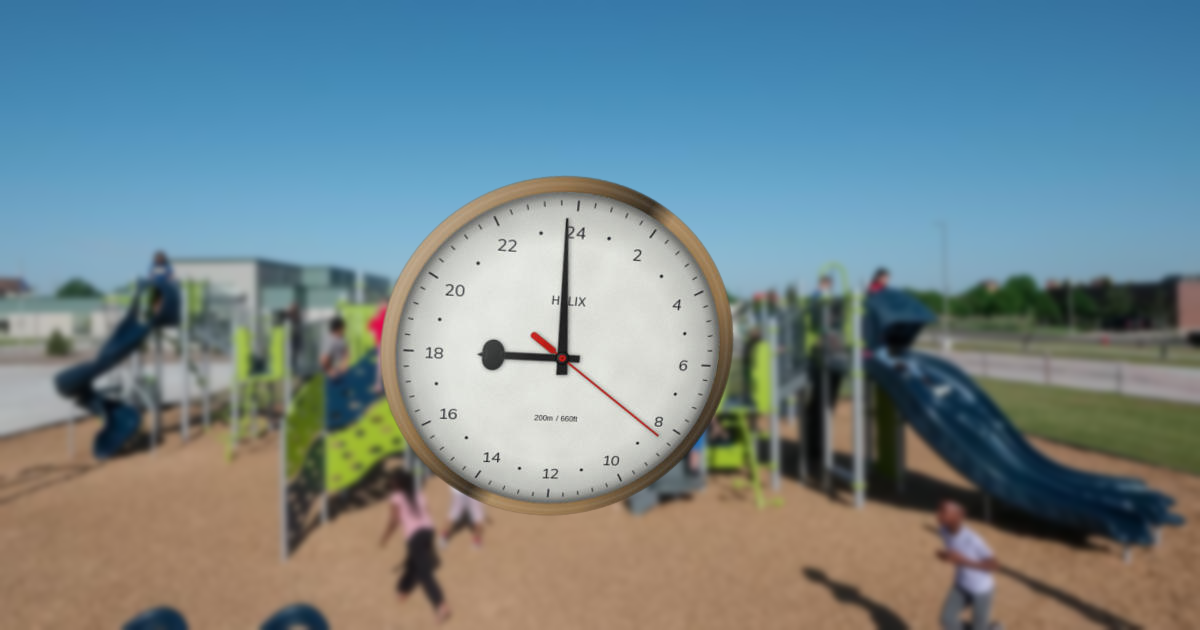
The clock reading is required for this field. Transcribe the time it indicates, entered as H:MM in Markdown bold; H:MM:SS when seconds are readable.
**17:59:21**
